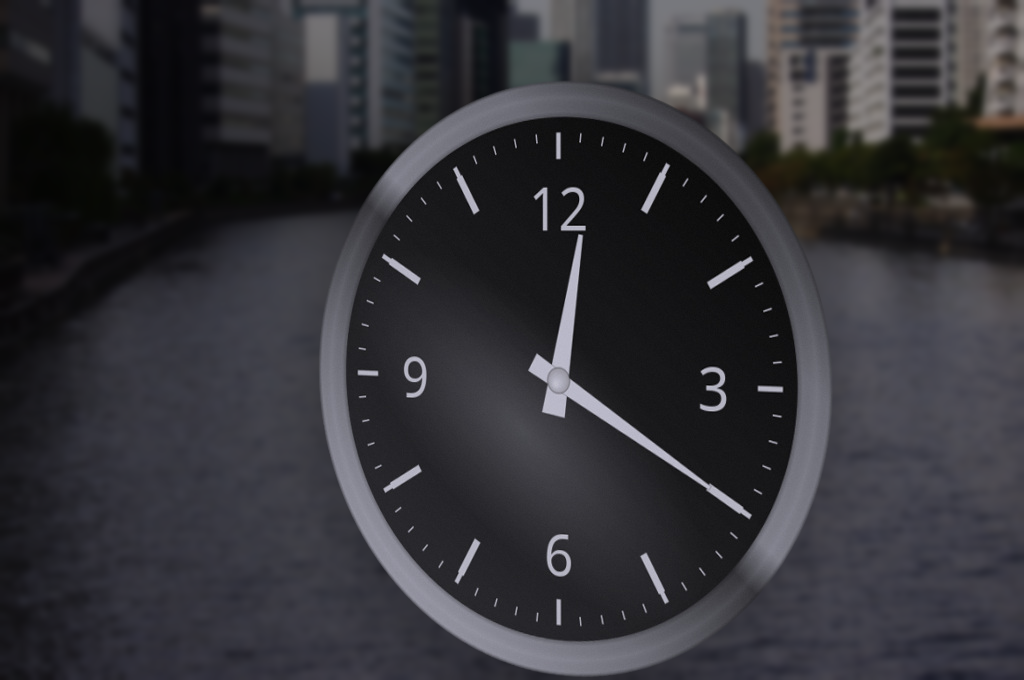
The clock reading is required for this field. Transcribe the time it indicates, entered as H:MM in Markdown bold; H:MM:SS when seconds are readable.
**12:20**
